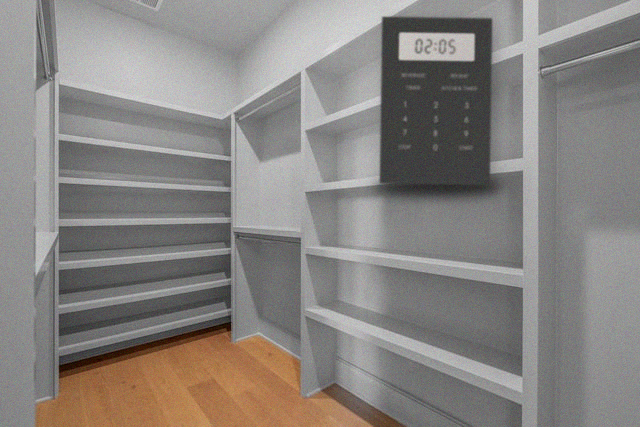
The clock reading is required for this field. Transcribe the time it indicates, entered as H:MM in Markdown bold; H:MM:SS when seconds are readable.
**2:05**
